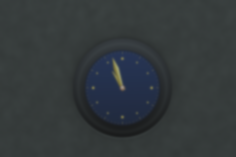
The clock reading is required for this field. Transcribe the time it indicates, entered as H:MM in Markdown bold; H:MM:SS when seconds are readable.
**10:57**
